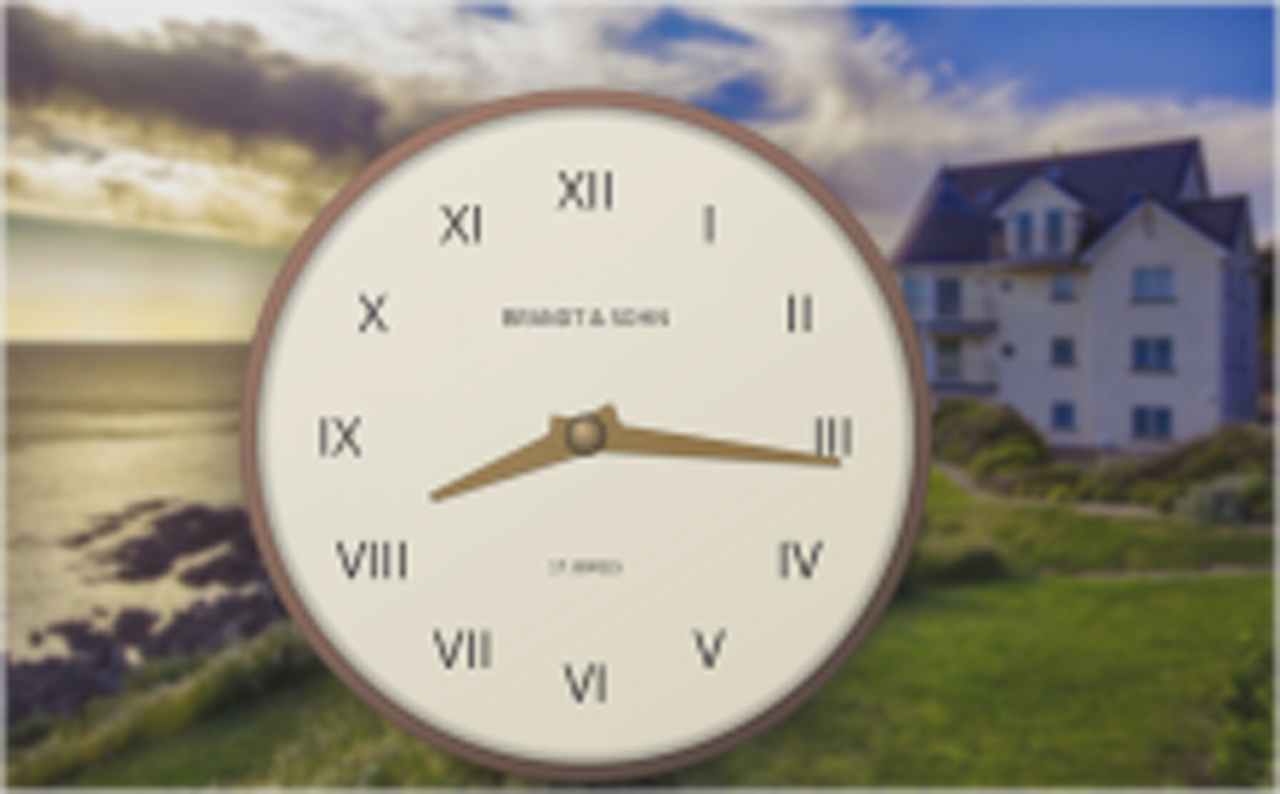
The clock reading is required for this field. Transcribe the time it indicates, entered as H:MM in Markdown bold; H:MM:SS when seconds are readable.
**8:16**
